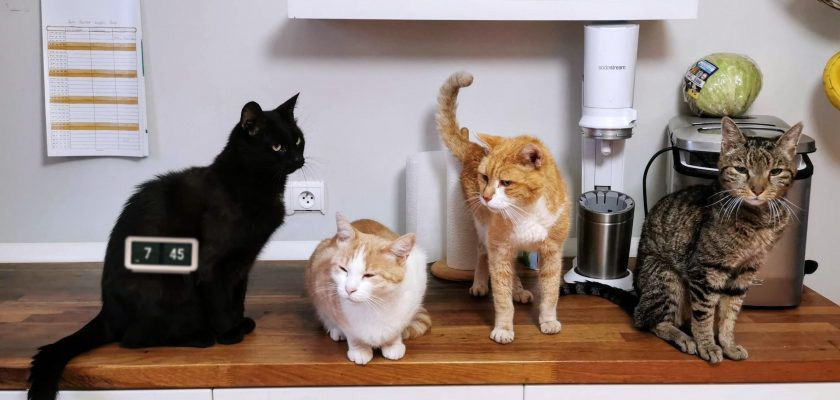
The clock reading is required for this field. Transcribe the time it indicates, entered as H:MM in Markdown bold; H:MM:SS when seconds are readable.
**7:45**
